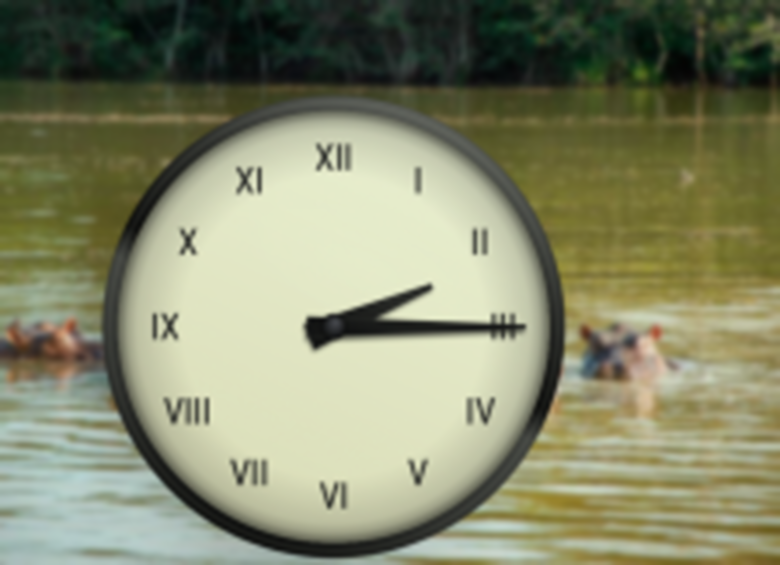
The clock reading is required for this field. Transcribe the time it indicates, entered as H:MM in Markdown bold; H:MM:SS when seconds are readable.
**2:15**
